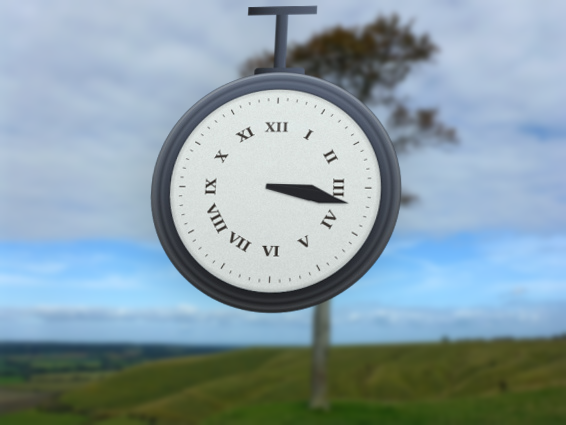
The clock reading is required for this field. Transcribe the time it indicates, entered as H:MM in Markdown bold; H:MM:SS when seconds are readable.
**3:17**
